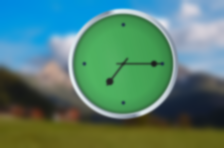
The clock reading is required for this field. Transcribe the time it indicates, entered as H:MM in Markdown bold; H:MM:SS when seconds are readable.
**7:15**
